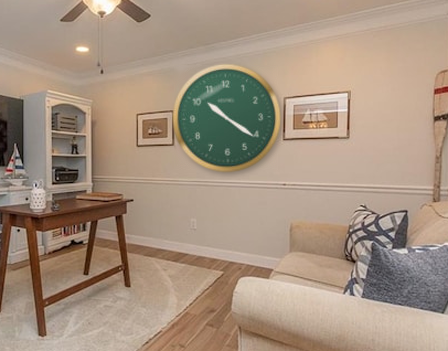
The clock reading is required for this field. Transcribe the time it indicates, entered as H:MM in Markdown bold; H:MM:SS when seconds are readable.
**10:21**
